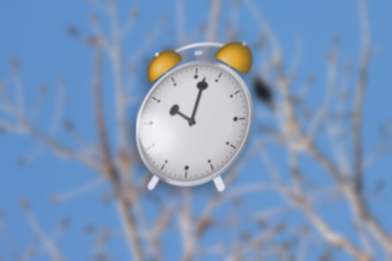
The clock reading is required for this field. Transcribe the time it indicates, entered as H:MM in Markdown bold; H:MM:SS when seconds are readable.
**10:02**
